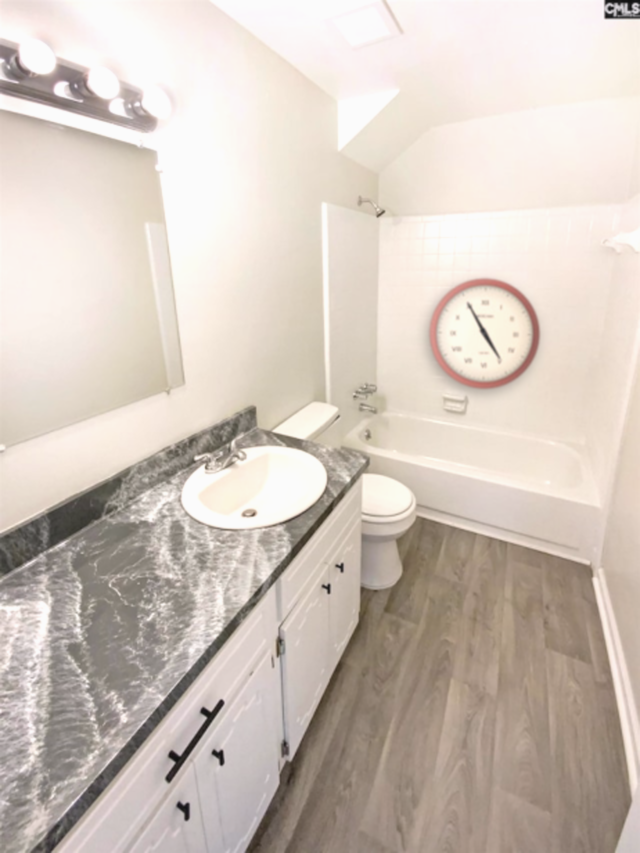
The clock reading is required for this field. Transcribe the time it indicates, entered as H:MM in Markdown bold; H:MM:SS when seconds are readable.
**4:55**
